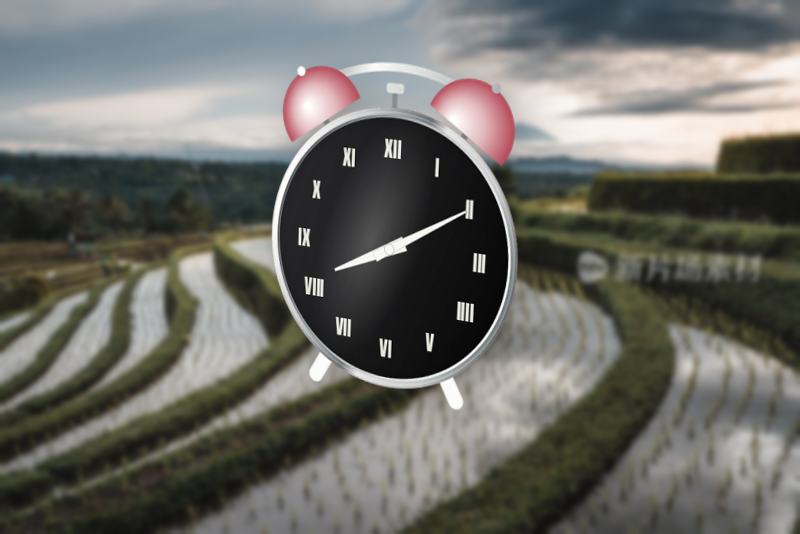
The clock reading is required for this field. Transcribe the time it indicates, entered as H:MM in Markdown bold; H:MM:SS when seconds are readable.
**8:10**
